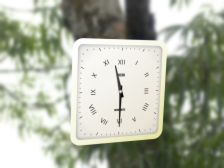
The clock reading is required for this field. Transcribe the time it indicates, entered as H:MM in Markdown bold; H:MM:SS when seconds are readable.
**11:30**
